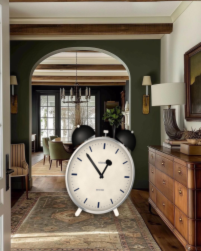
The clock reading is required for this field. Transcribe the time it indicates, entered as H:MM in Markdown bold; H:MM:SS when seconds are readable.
**12:53**
